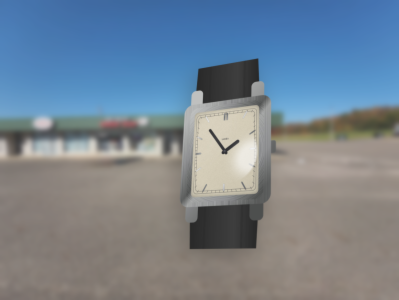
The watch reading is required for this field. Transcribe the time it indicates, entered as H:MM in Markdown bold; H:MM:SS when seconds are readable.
**1:54**
